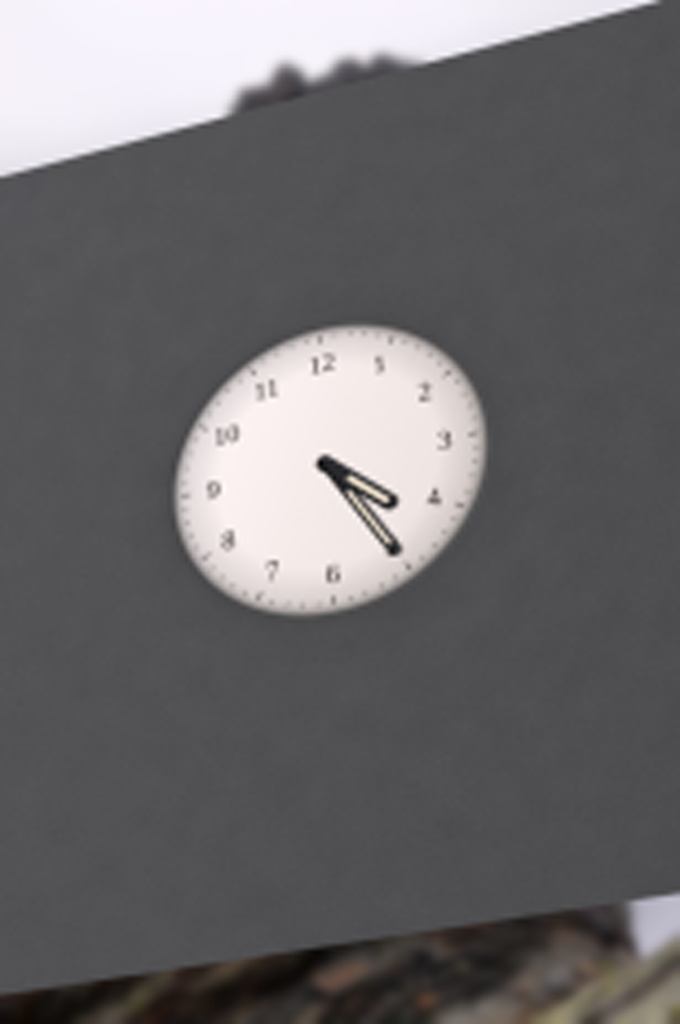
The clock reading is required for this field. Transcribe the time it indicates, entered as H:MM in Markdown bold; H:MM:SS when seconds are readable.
**4:25**
